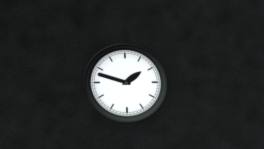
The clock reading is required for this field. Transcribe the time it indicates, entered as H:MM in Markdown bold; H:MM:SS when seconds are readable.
**1:48**
